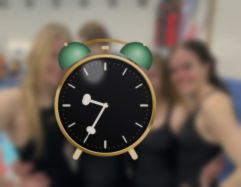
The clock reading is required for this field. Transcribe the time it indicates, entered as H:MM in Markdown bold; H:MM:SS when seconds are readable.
**9:35**
